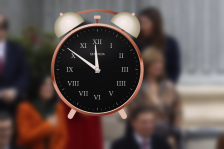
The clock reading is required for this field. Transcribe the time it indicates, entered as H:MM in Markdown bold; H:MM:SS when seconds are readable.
**11:51**
